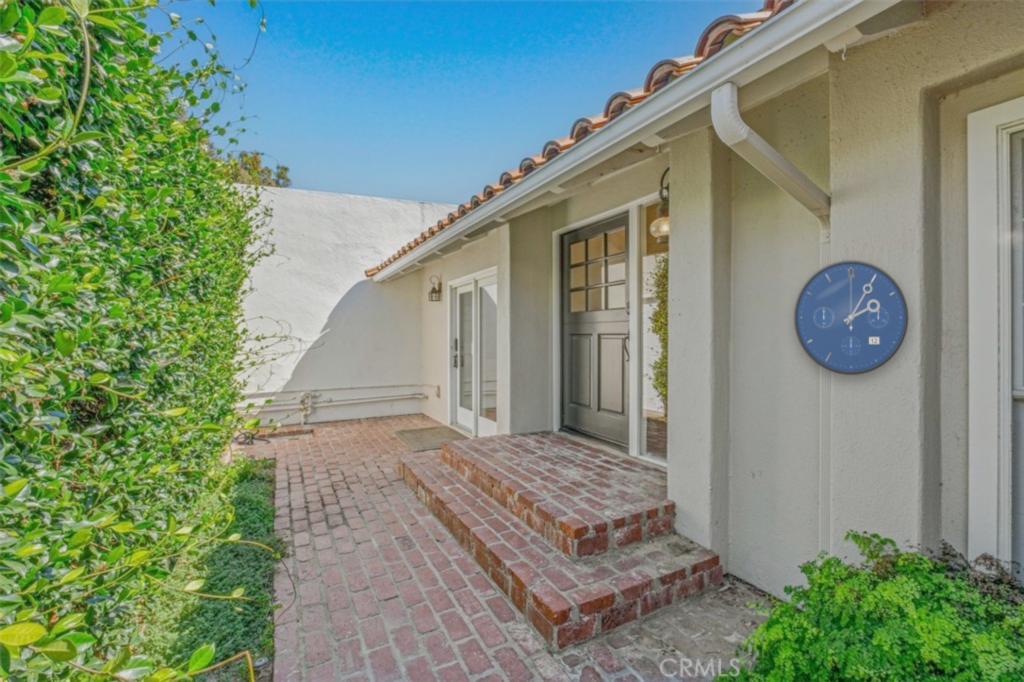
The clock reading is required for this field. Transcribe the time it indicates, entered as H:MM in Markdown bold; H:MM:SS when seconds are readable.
**2:05**
